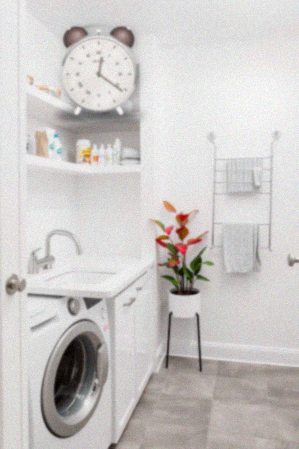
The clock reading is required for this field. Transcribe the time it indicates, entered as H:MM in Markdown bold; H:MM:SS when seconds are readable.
**12:21**
